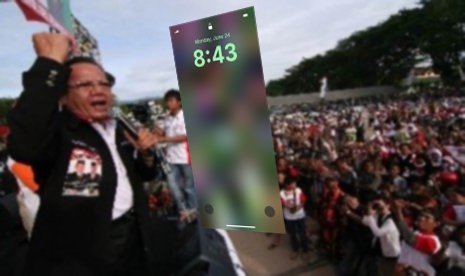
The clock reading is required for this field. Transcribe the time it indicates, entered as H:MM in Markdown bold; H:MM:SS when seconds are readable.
**8:43**
